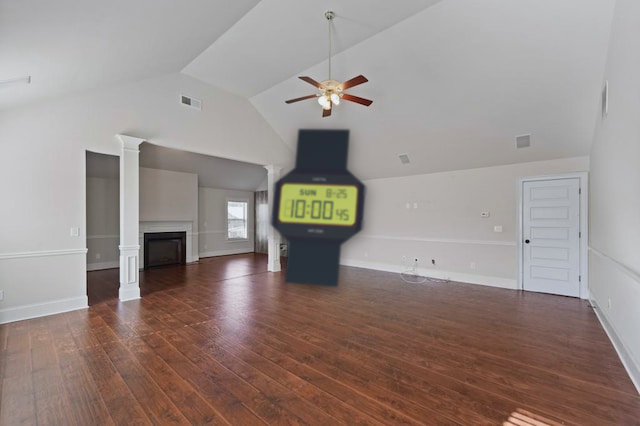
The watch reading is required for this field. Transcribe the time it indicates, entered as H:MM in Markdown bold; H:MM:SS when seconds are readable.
**10:00**
